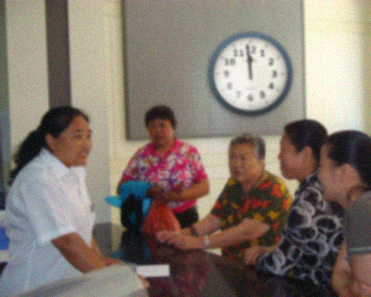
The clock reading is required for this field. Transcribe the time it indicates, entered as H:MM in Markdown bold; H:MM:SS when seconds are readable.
**11:59**
